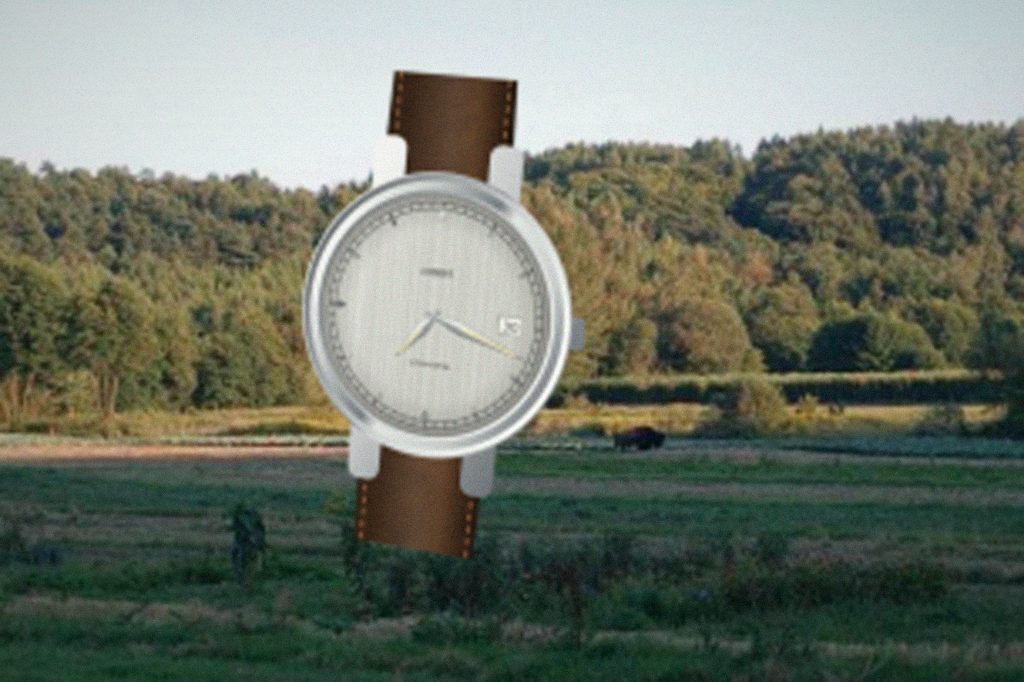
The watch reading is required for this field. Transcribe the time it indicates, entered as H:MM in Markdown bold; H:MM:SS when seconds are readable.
**7:18**
